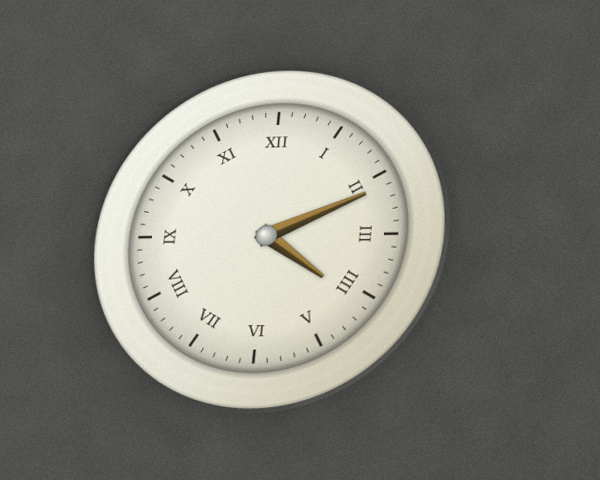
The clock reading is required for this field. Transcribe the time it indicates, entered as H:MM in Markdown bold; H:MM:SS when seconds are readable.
**4:11**
